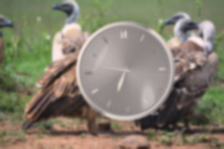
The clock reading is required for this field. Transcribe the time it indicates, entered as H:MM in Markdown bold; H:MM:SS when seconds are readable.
**6:47**
